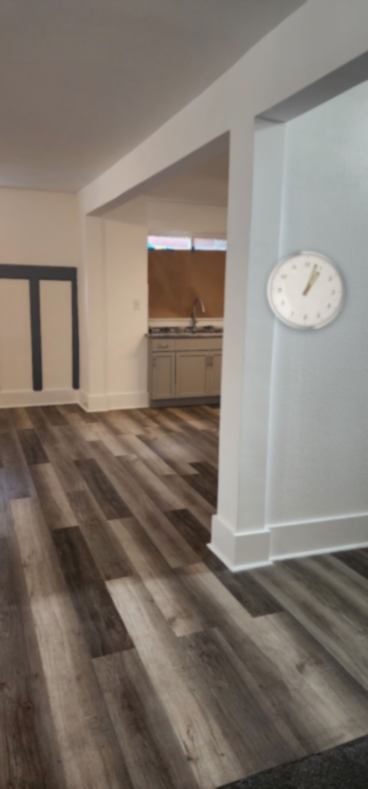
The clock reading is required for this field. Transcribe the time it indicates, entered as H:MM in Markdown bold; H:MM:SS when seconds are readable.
**1:03**
